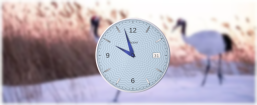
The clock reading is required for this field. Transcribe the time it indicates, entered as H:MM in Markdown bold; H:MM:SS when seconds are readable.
**9:57**
